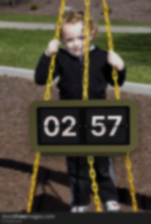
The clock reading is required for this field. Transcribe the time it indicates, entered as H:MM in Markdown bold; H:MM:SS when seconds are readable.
**2:57**
